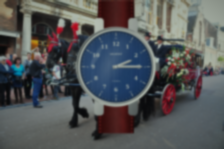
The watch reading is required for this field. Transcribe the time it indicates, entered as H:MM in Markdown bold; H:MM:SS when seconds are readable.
**2:15**
